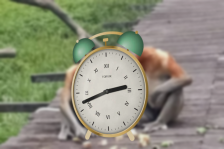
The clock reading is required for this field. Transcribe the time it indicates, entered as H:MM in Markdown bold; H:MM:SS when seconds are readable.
**2:42**
